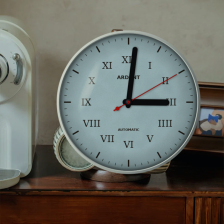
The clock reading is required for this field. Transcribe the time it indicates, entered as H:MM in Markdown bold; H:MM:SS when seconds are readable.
**3:01:10**
